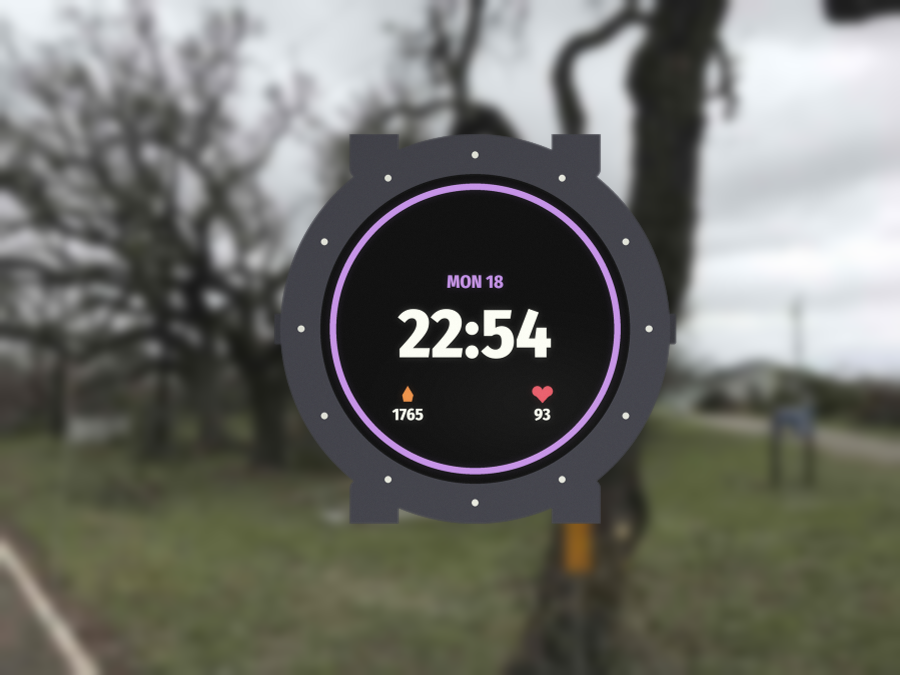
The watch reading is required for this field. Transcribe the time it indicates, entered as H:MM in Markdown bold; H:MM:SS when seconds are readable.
**22:54**
